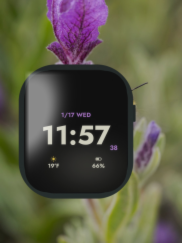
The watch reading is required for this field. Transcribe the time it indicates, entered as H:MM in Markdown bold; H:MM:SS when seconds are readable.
**11:57**
